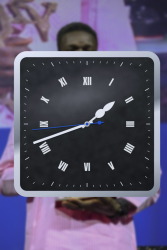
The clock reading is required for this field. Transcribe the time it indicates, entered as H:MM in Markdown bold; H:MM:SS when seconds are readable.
**1:41:44**
